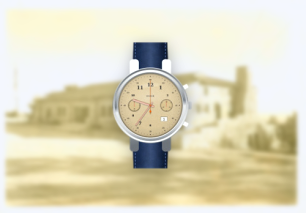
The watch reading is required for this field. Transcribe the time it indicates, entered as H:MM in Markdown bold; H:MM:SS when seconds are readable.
**9:36**
